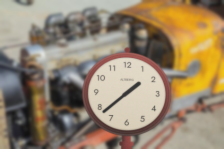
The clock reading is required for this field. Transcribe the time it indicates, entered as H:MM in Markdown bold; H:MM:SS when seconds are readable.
**1:38**
